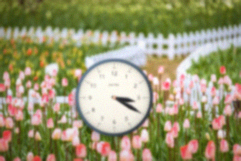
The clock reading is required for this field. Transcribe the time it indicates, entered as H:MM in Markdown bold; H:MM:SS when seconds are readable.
**3:20**
